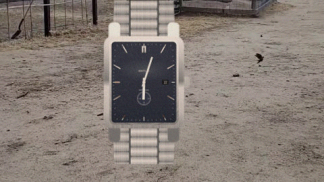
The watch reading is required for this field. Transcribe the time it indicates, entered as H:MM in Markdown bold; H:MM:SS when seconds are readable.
**6:03**
